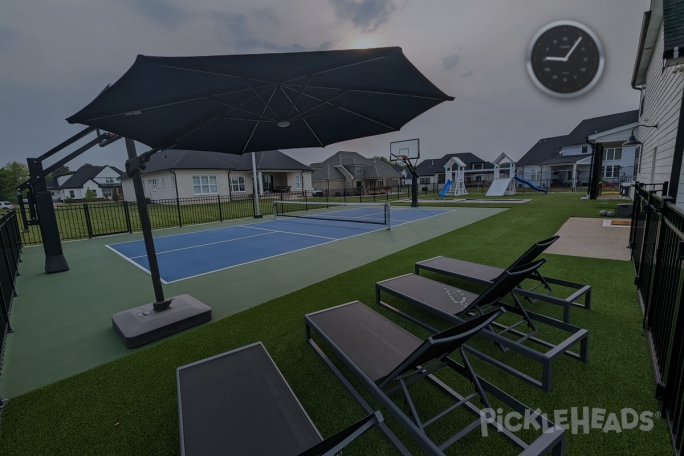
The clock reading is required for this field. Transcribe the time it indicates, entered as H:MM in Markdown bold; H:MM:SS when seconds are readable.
**9:06**
